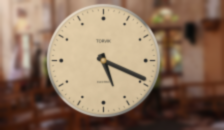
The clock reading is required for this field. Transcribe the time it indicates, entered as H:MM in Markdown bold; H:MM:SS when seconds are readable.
**5:19**
